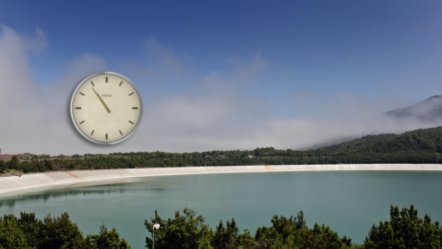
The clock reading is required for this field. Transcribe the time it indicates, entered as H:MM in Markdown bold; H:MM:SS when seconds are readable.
**10:54**
